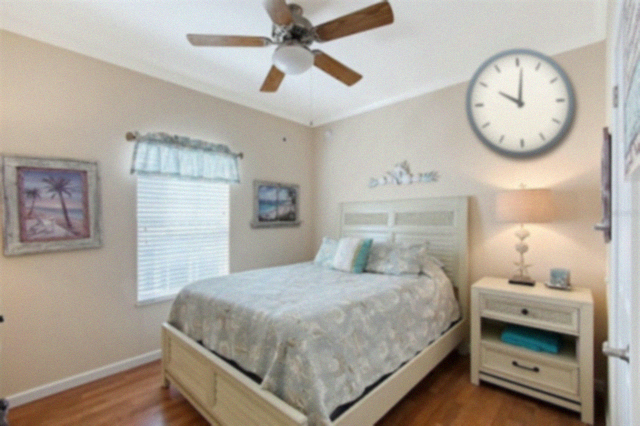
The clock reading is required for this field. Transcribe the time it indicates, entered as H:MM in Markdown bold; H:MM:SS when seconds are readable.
**10:01**
